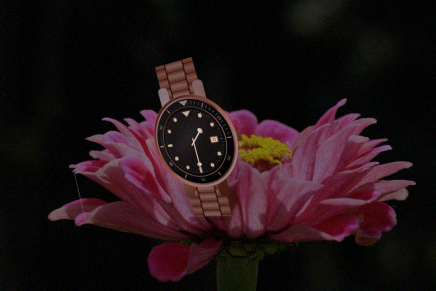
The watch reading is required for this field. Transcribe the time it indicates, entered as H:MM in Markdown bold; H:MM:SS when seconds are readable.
**1:30**
